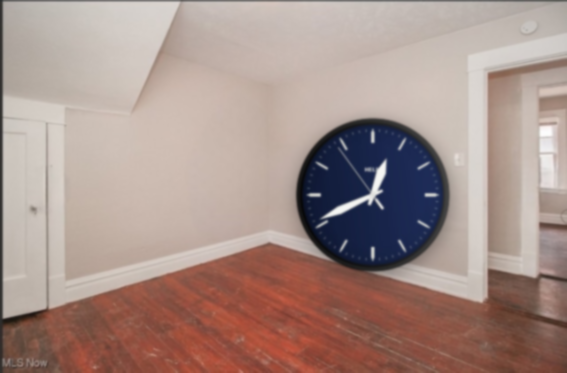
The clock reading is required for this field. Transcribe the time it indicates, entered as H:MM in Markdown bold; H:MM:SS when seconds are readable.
**12:40:54**
